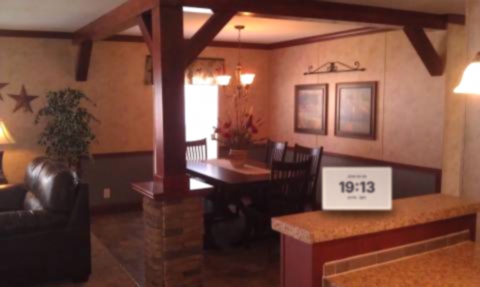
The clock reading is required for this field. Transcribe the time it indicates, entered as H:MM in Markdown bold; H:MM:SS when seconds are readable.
**19:13**
